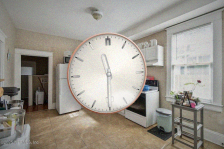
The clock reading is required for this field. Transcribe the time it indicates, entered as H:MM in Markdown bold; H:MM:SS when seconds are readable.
**11:30**
